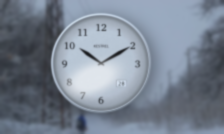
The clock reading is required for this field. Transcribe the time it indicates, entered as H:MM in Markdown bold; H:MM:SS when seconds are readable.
**10:10**
